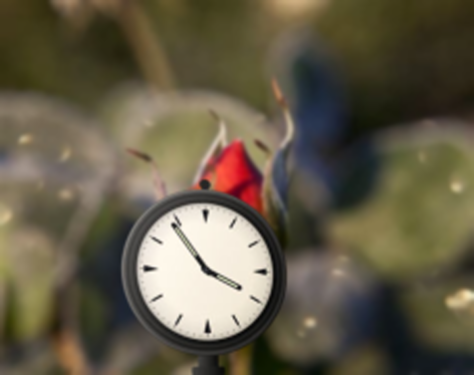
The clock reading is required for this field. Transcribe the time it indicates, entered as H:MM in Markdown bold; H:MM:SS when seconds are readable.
**3:54**
